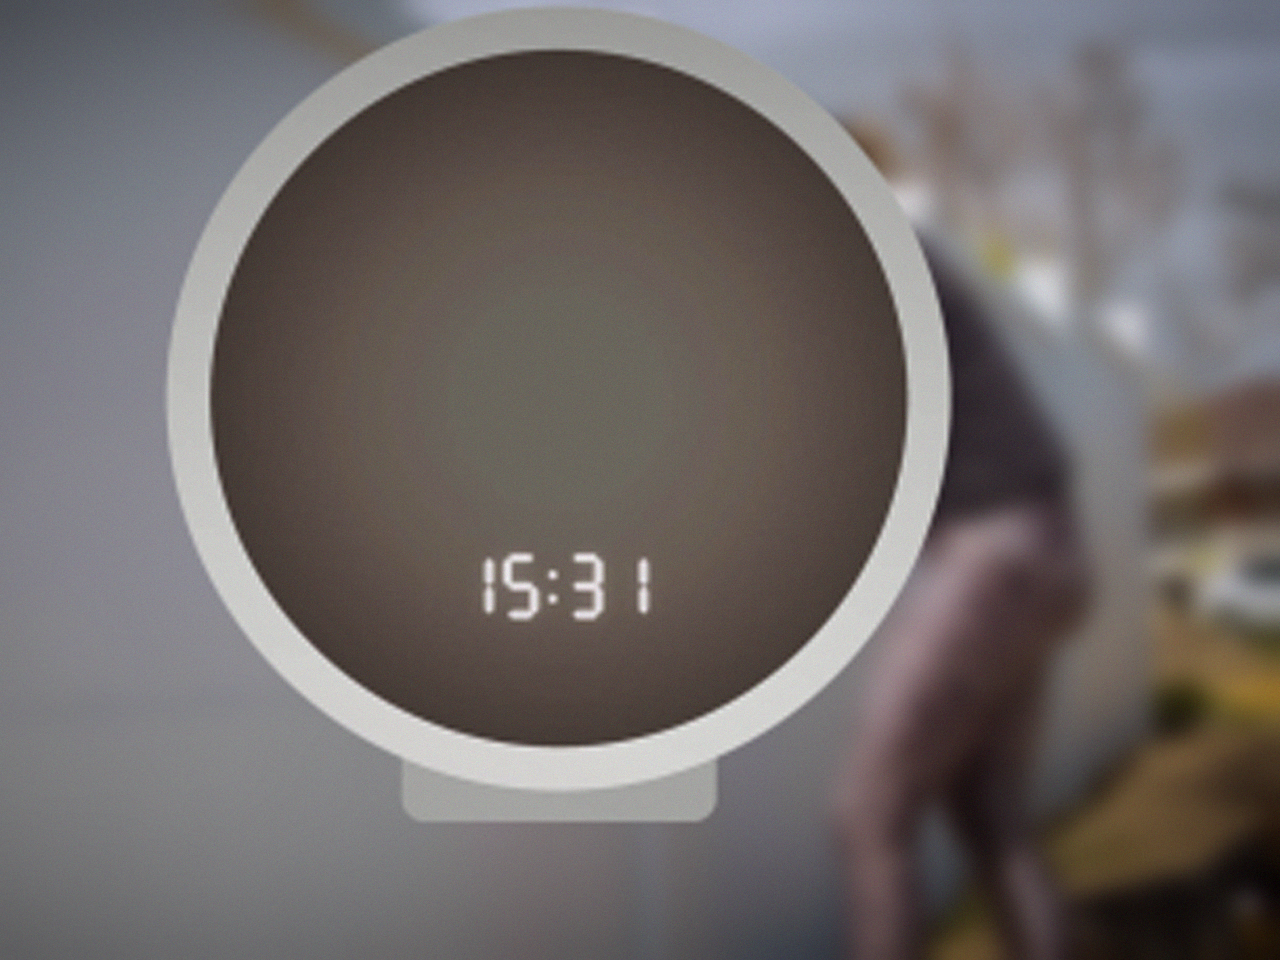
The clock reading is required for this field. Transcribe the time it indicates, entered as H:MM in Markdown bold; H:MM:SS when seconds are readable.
**15:31**
